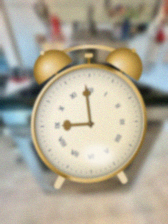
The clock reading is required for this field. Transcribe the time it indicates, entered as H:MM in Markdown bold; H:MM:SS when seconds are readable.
**8:59**
